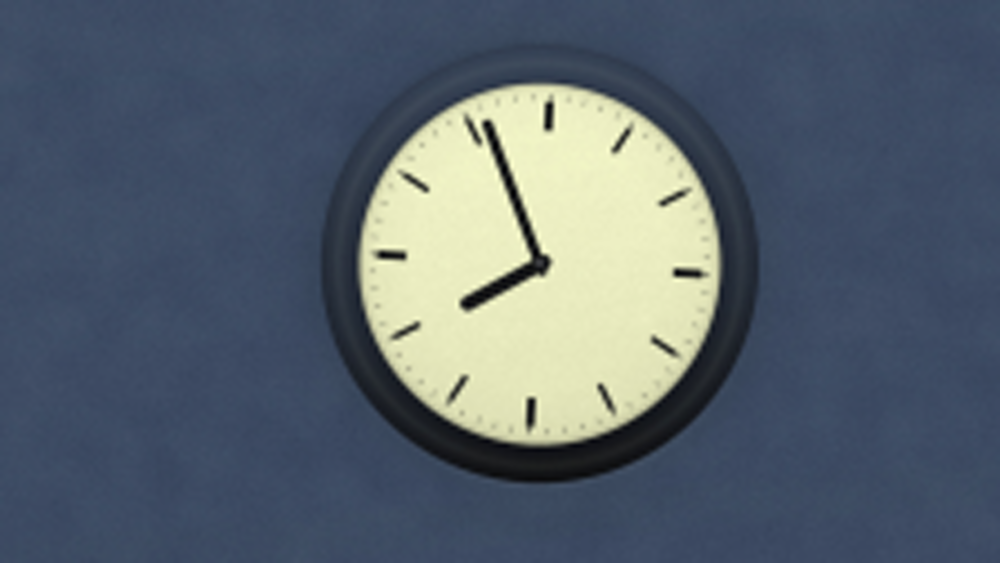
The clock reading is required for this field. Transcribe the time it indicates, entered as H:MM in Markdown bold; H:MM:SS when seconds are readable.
**7:56**
